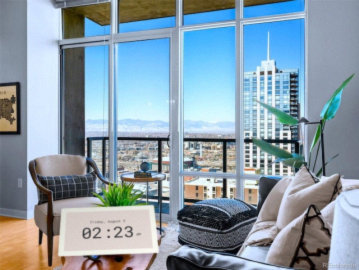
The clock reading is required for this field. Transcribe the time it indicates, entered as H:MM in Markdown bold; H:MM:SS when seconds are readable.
**2:23**
